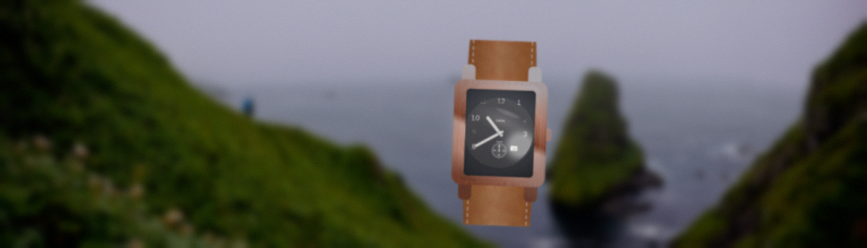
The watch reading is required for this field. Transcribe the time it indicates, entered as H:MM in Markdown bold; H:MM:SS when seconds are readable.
**10:40**
